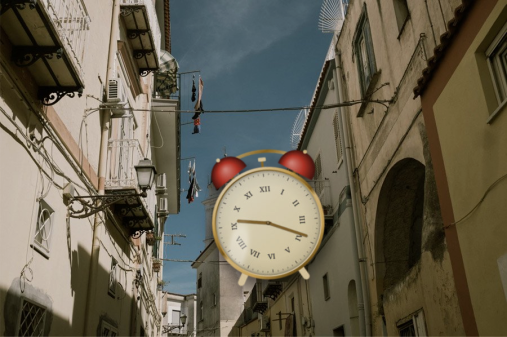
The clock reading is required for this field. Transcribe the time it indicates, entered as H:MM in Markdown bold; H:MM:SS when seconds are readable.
**9:19**
